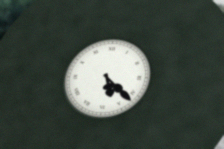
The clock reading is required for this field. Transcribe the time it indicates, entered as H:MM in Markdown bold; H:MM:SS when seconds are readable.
**5:22**
